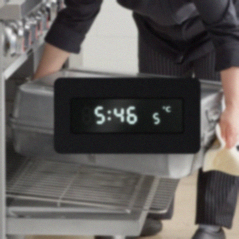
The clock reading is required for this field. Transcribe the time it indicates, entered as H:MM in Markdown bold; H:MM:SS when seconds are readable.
**5:46**
